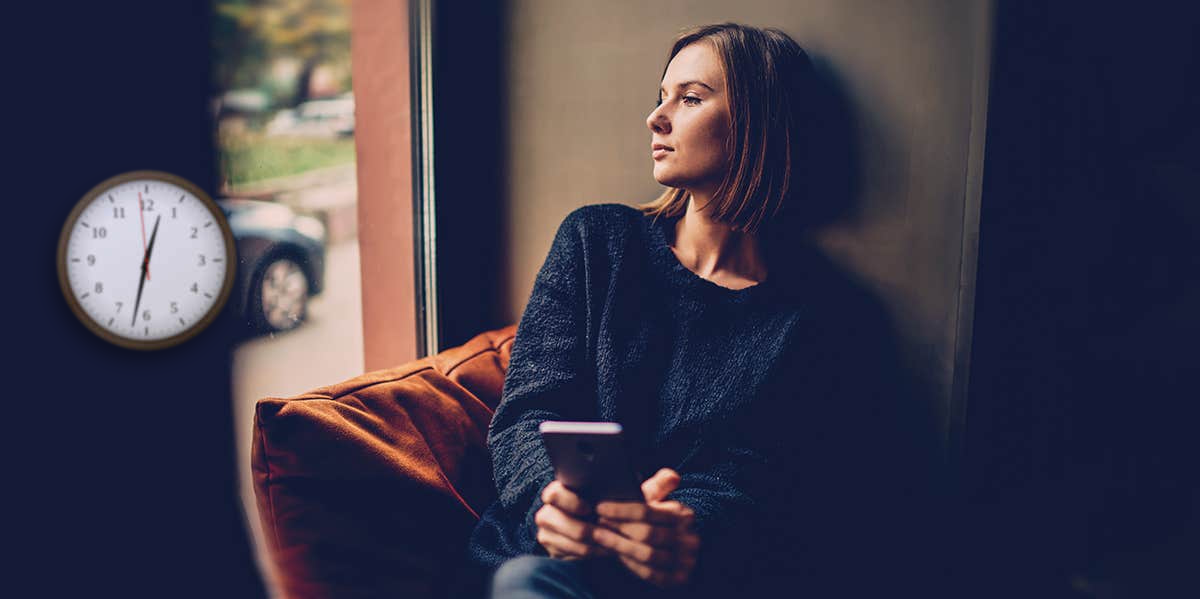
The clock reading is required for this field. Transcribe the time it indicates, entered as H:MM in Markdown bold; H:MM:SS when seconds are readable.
**12:31:59**
